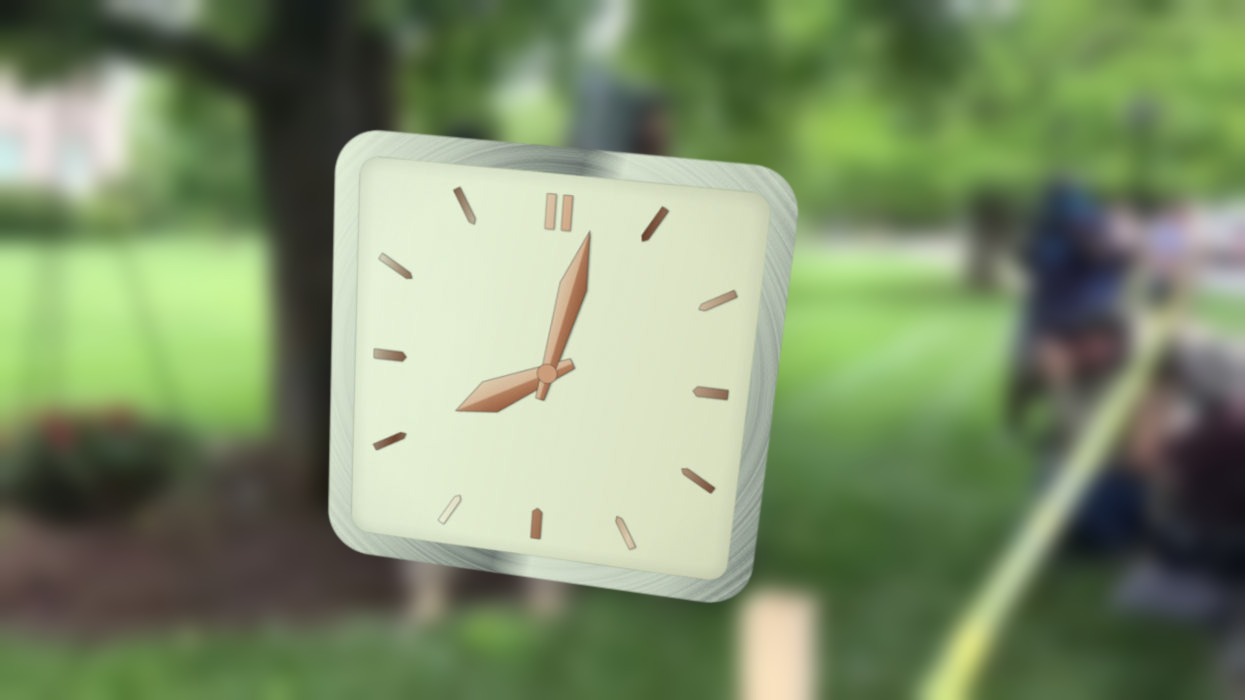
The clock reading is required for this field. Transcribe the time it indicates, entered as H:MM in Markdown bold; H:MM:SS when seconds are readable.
**8:02**
